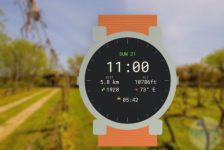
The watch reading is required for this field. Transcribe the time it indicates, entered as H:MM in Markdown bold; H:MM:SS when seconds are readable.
**11:00**
